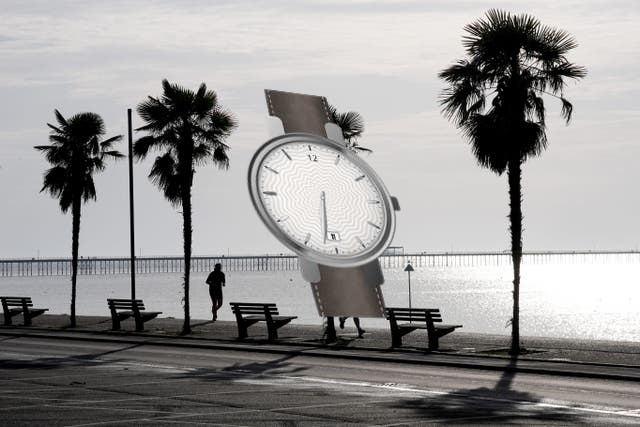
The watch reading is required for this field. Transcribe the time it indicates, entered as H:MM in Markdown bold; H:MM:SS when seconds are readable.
**6:32**
